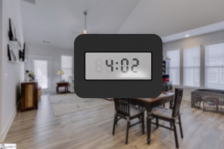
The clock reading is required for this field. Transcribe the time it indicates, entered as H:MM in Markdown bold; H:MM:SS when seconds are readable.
**4:02**
